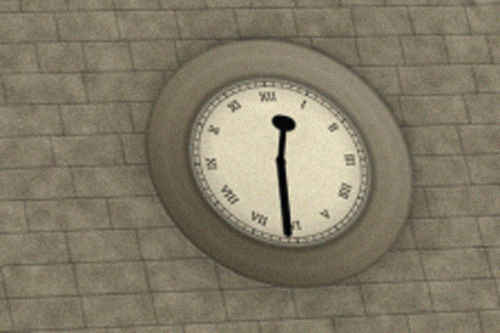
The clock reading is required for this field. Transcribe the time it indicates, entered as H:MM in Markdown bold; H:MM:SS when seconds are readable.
**12:31**
